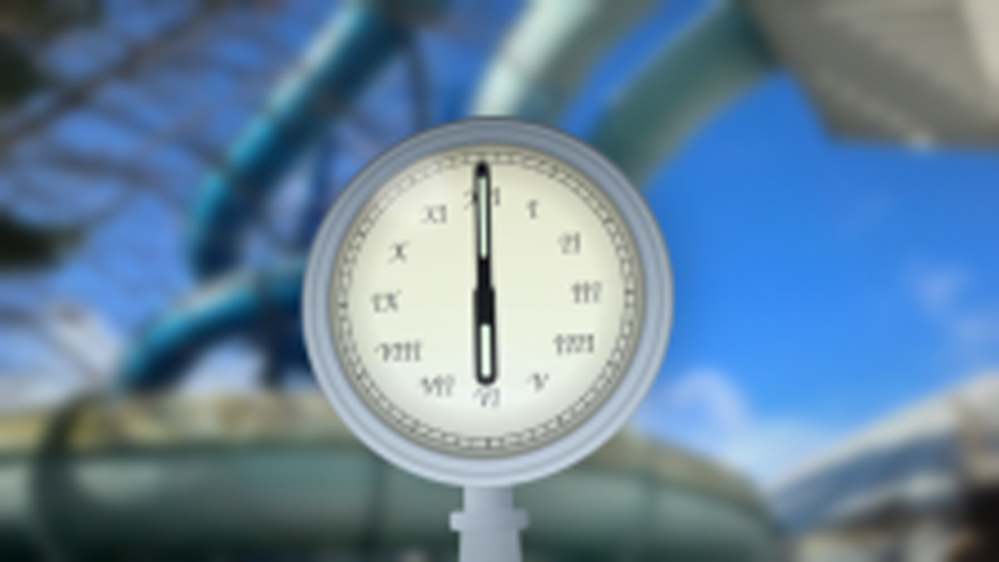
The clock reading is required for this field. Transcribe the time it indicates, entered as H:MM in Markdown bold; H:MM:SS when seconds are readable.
**6:00**
